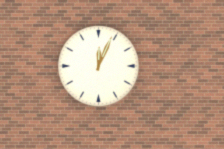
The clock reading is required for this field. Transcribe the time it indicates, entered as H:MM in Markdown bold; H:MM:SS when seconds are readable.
**12:04**
